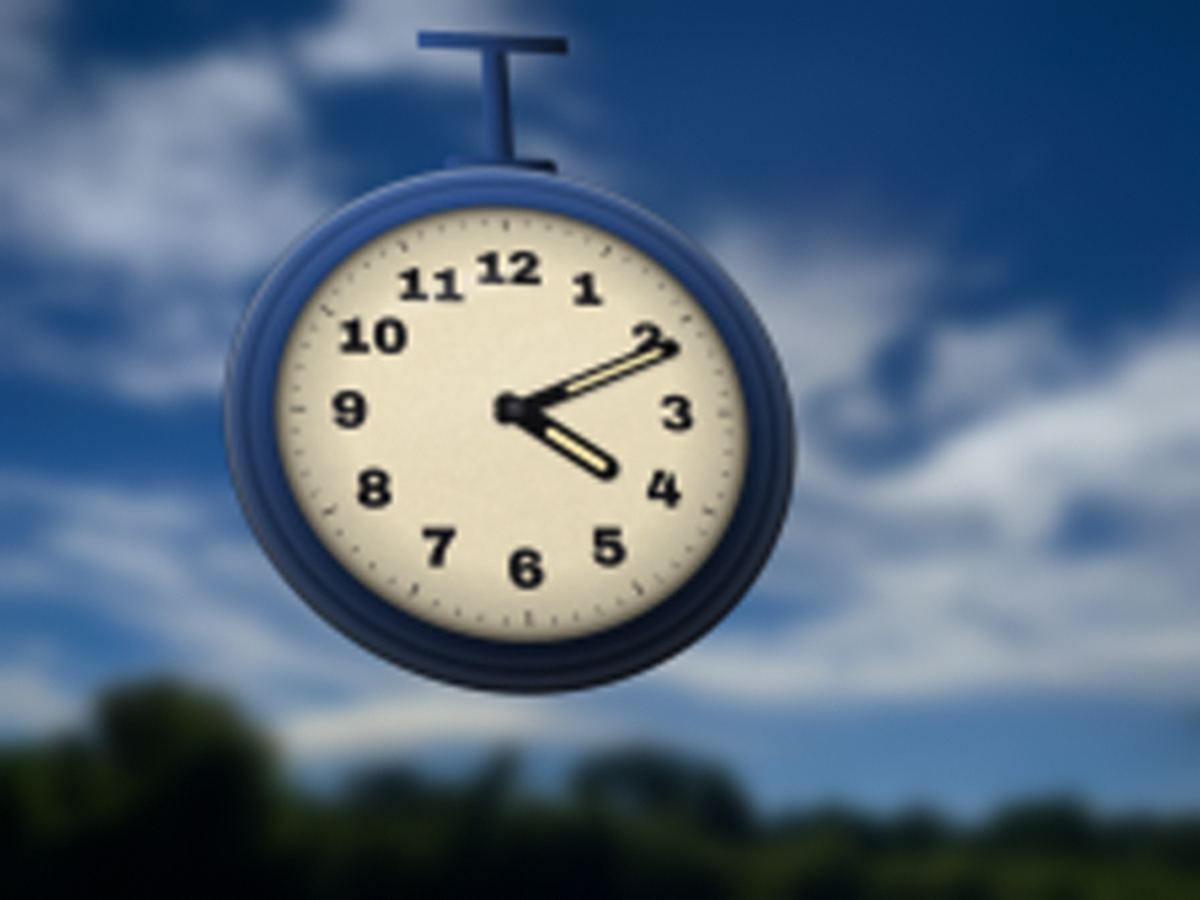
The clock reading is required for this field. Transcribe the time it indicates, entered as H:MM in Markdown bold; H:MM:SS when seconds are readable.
**4:11**
